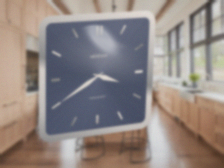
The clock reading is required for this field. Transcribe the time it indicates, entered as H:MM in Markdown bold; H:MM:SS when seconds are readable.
**3:40**
